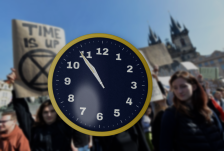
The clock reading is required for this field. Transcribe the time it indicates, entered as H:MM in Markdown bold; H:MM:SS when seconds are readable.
**10:54**
